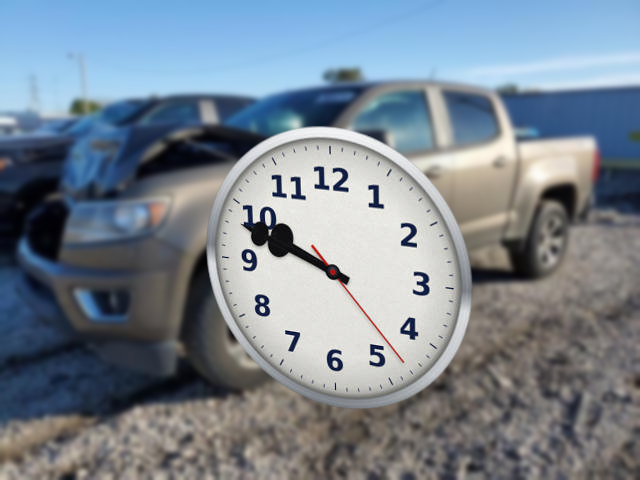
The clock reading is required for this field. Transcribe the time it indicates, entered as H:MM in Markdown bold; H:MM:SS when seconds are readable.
**9:48:23**
